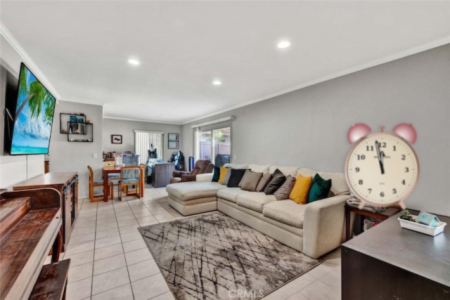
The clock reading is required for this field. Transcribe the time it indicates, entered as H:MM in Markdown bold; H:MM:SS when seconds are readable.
**11:58**
